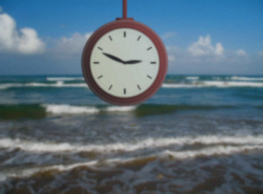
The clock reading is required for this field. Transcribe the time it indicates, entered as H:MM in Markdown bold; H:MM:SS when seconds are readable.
**2:49**
